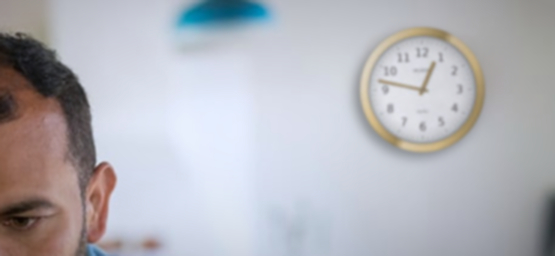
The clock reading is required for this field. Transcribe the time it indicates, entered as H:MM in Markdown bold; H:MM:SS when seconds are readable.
**12:47**
